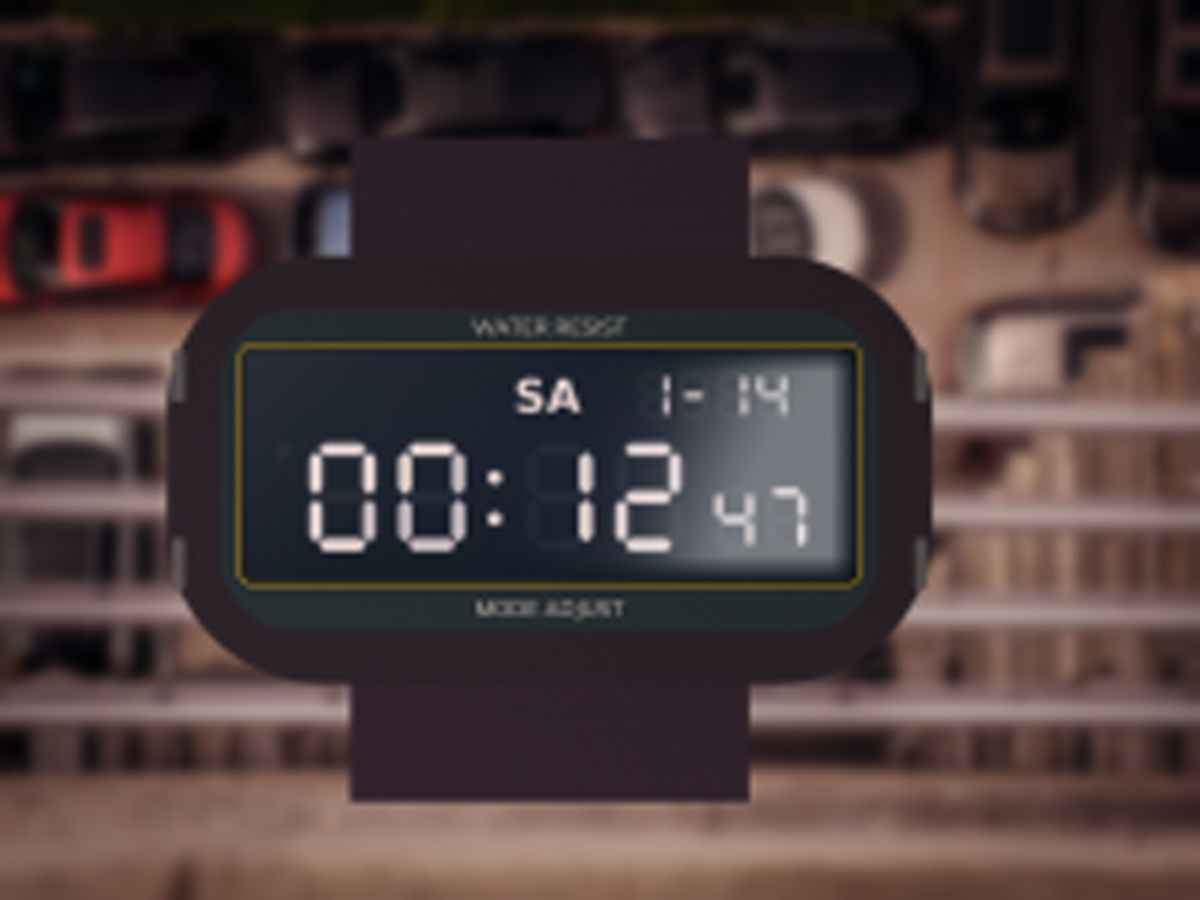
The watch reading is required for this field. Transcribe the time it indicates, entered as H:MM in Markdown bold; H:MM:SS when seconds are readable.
**0:12:47**
